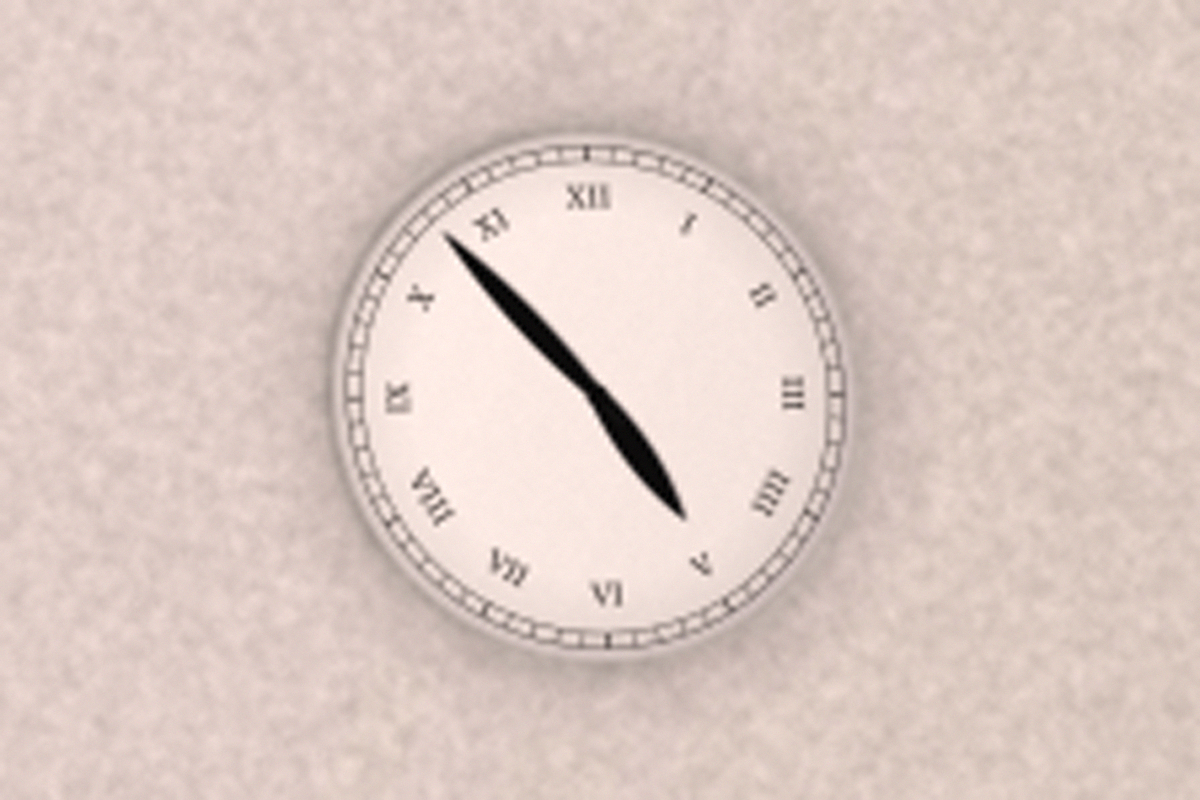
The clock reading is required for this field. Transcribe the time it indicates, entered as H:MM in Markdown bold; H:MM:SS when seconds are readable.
**4:53**
